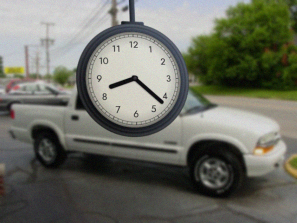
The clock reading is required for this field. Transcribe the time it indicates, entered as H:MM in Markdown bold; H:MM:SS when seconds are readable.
**8:22**
